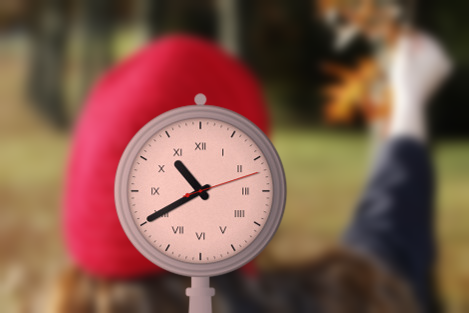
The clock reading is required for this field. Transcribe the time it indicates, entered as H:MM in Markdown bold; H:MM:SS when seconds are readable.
**10:40:12**
